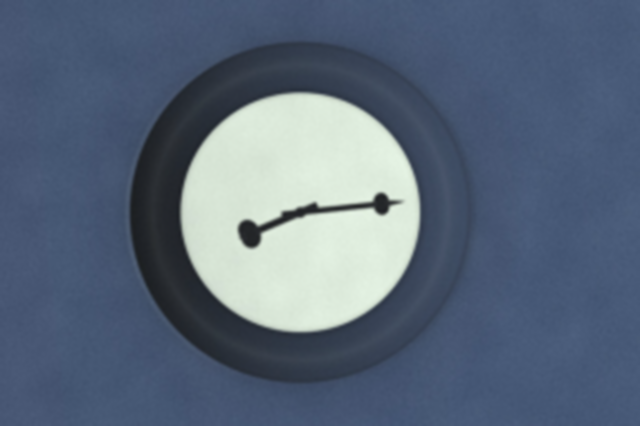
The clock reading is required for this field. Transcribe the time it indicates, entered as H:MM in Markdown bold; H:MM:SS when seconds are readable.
**8:14**
